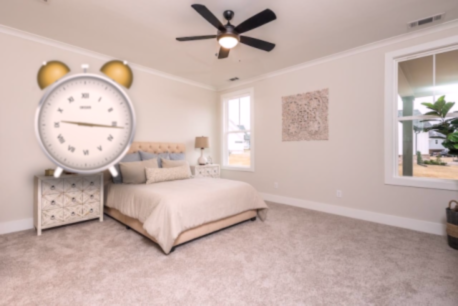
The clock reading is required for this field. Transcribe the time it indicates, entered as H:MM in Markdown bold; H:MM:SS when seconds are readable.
**9:16**
